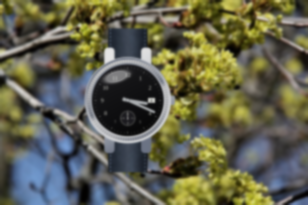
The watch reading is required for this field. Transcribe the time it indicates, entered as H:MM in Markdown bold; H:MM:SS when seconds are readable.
**3:19**
